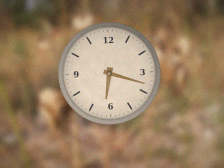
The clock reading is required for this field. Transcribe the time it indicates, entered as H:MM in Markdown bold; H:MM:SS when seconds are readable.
**6:18**
